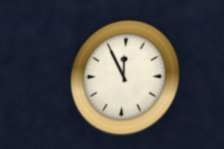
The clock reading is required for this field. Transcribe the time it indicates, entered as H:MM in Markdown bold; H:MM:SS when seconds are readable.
**11:55**
